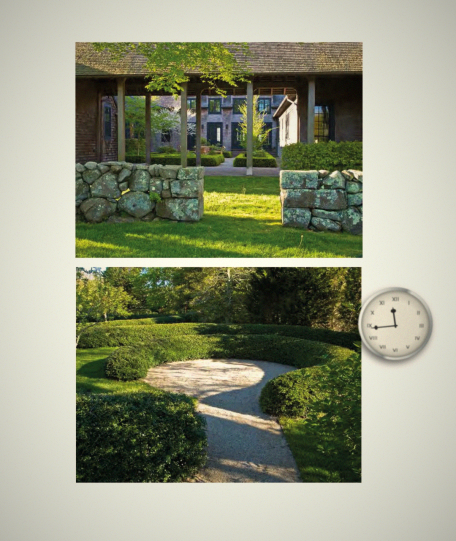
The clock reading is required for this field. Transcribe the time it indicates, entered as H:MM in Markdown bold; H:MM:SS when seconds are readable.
**11:44**
